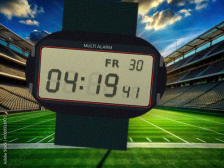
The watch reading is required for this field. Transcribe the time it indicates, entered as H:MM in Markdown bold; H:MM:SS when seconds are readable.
**4:19:41**
